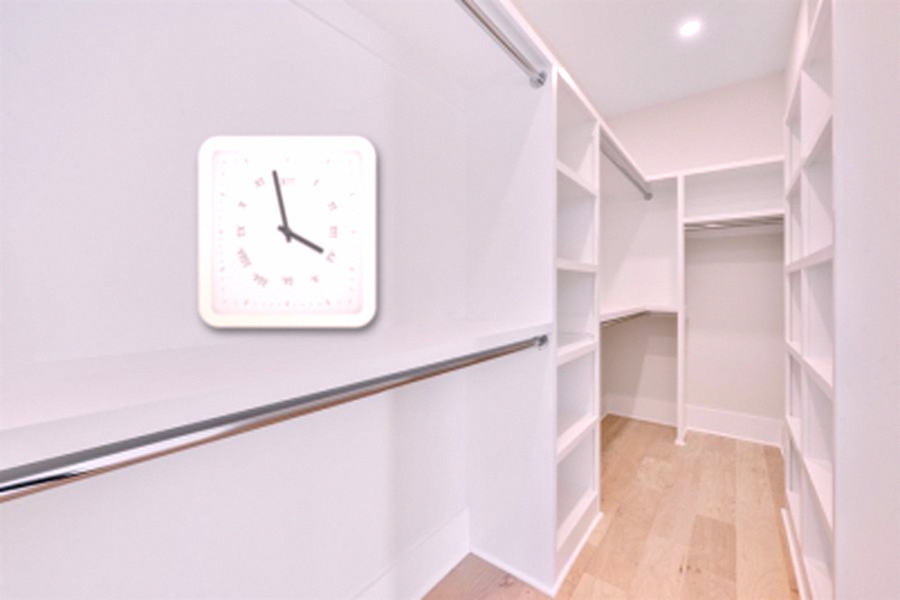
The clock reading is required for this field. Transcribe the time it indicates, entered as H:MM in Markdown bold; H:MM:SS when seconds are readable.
**3:58**
